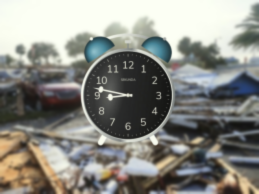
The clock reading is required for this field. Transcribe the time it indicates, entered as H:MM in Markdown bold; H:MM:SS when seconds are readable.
**8:47**
